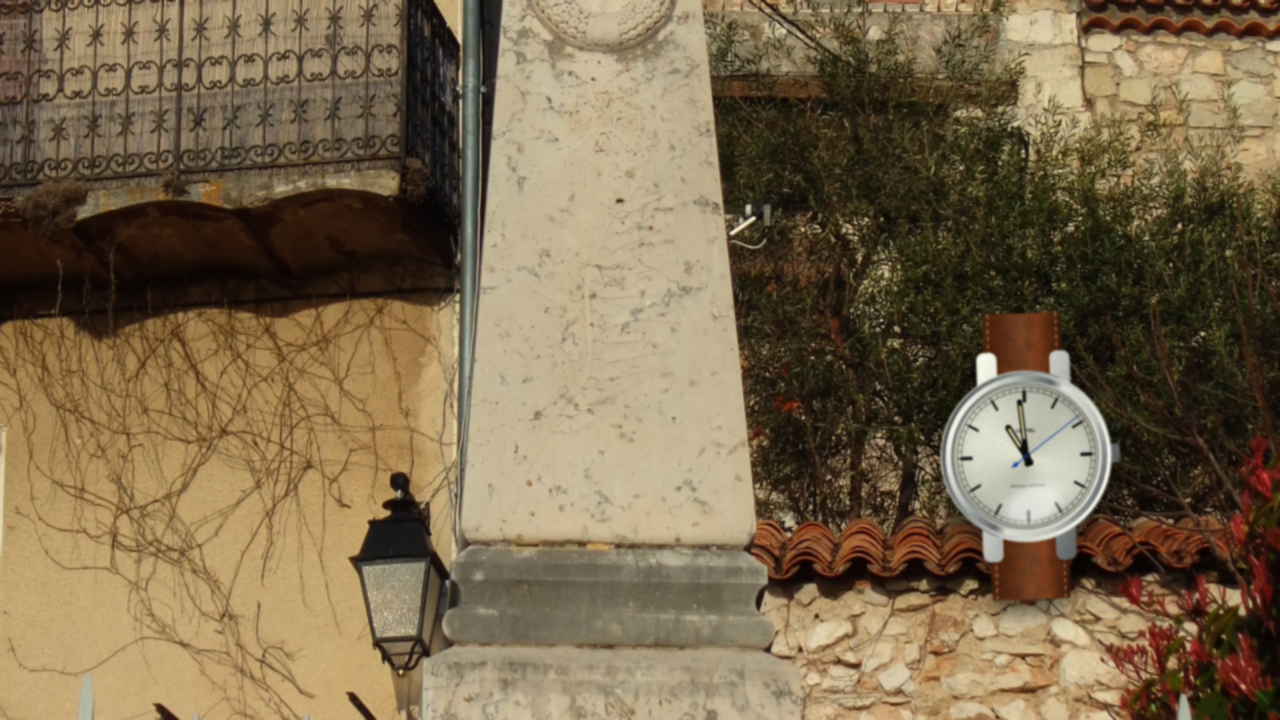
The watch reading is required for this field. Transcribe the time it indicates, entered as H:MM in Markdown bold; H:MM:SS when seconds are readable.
**10:59:09**
